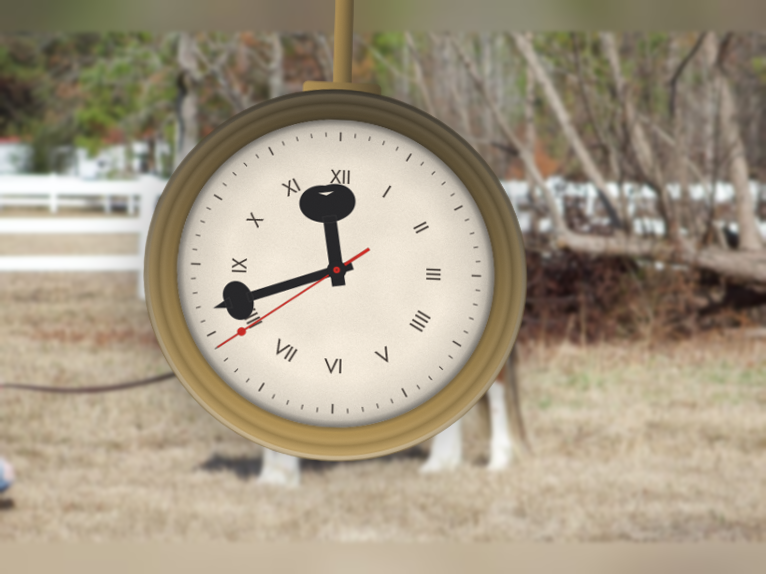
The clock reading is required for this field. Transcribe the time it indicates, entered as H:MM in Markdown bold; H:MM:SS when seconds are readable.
**11:41:39**
